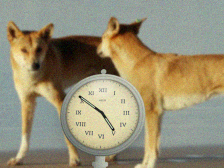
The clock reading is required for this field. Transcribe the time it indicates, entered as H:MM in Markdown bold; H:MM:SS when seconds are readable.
**4:51**
